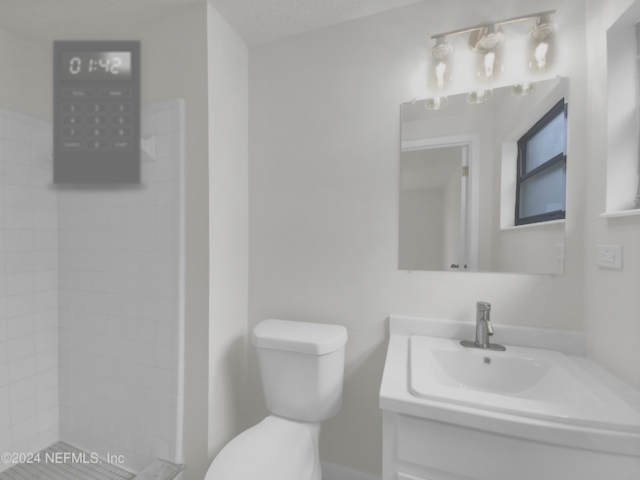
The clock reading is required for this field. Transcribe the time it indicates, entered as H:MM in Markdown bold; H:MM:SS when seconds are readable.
**1:42**
